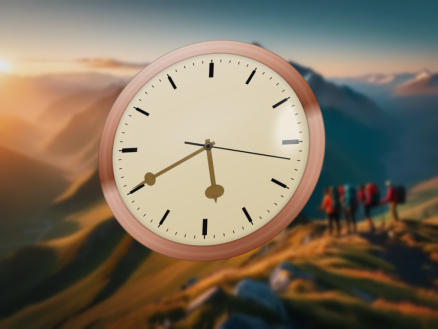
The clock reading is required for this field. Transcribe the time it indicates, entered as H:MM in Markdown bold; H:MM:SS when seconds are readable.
**5:40:17**
